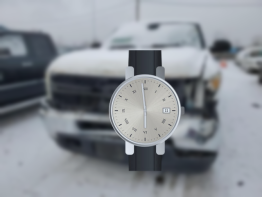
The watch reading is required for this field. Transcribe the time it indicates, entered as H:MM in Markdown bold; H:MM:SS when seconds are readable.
**5:59**
